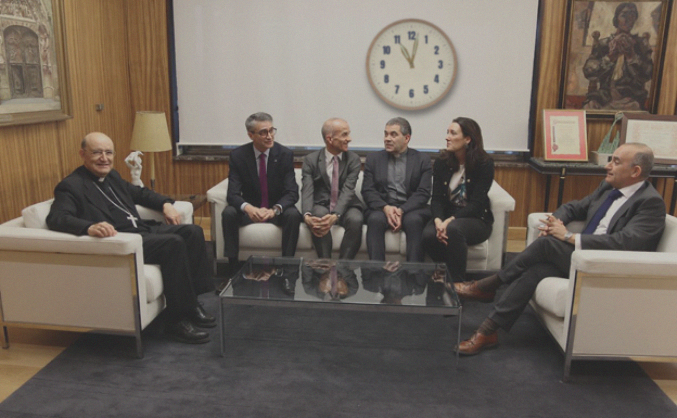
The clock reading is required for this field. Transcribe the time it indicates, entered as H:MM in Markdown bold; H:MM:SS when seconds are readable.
**11:02**
